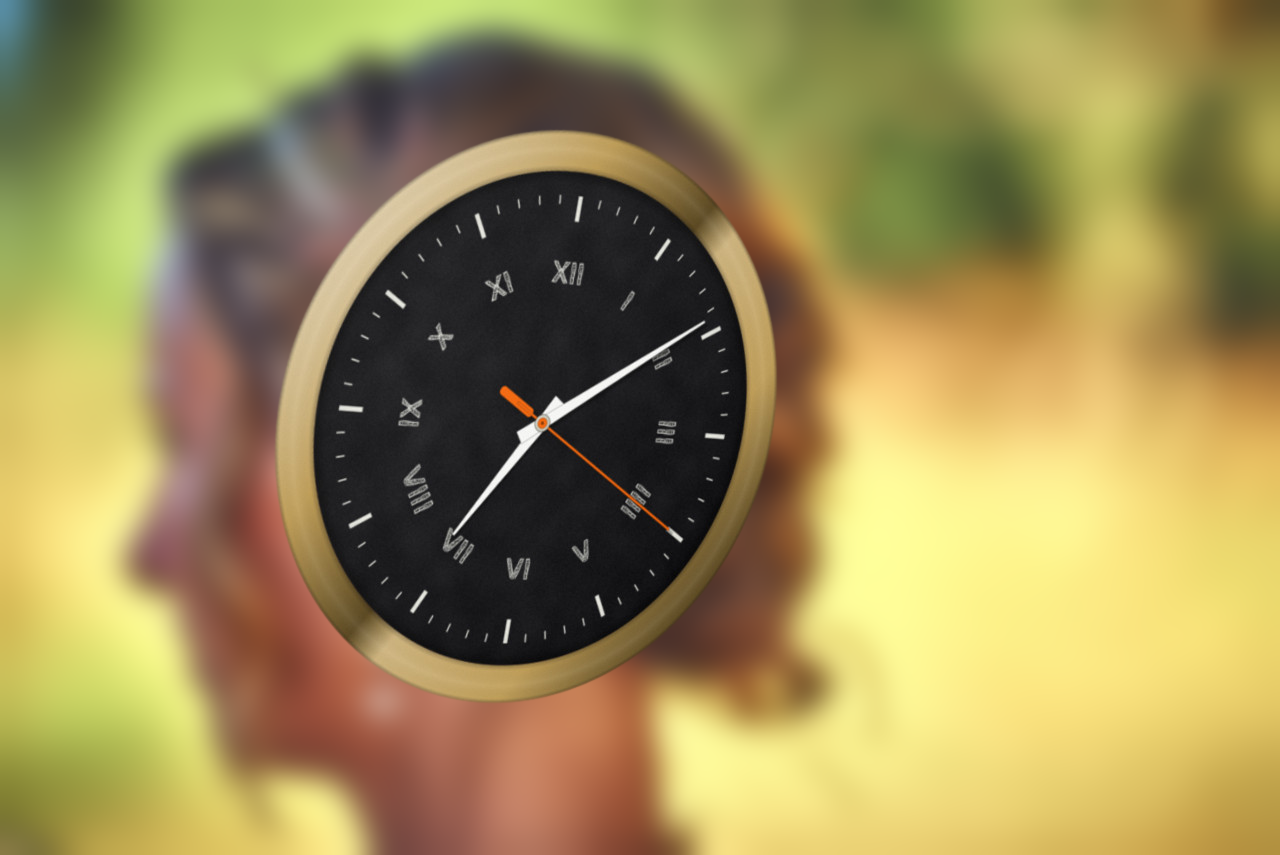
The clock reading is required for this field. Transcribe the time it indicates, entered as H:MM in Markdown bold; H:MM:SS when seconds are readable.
**7:09:20**
